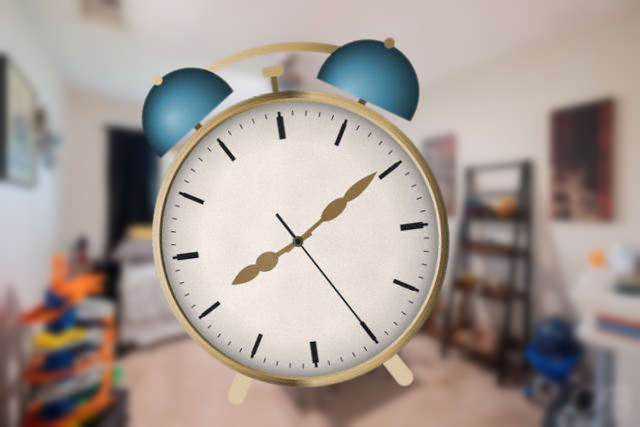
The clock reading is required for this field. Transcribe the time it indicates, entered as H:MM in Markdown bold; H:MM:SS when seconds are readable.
**8:09:25**
